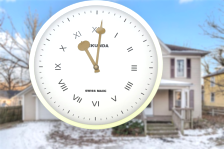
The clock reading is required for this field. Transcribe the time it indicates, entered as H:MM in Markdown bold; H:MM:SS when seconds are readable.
**11:01**
